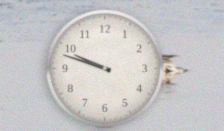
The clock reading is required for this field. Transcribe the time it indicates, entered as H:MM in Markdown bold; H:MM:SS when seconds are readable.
**9:48**
